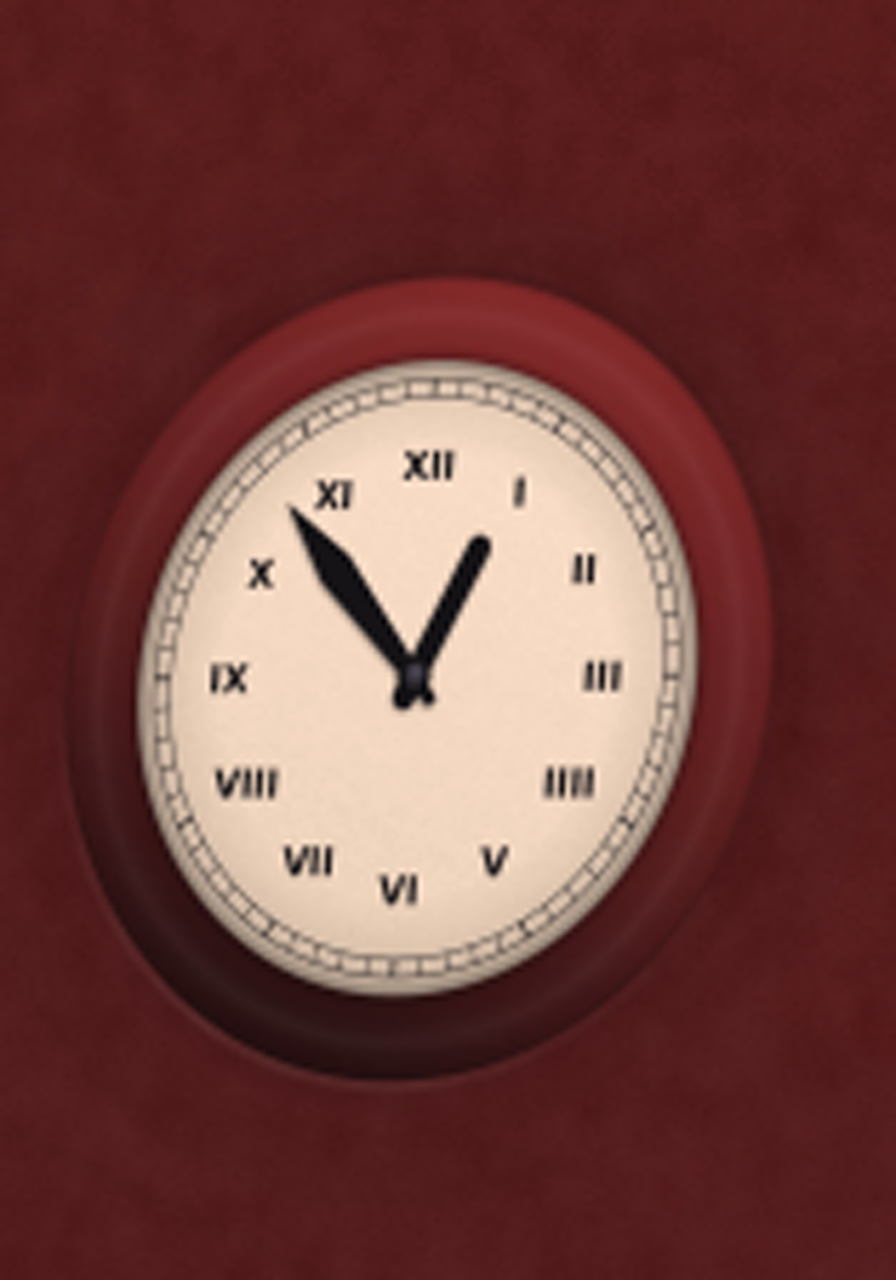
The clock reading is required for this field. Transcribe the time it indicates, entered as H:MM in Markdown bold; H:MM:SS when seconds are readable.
**12:53**
